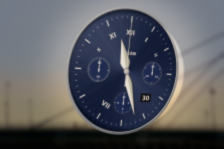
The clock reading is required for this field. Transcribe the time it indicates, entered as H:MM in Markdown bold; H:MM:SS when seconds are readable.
**11:27**
